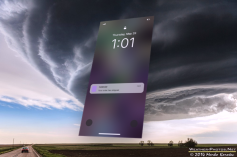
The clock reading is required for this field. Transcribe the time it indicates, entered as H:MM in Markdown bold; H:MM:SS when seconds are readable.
**1:01**
